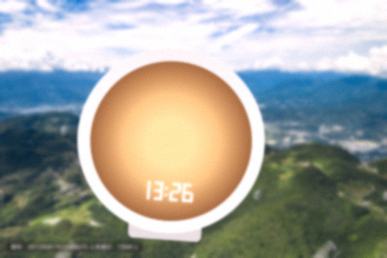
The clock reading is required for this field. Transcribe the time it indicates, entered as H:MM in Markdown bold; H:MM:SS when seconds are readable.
**13:26**
